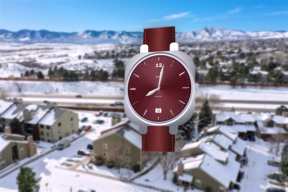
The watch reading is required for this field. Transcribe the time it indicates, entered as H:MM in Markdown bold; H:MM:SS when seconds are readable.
**8:02**
